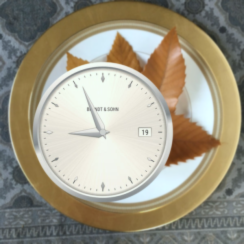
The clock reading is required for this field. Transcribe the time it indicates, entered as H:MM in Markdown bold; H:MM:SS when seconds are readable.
**8:56**
